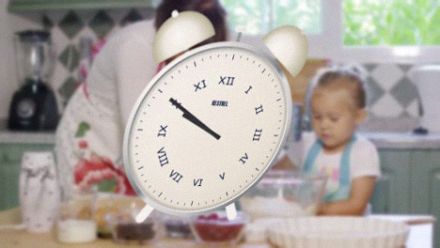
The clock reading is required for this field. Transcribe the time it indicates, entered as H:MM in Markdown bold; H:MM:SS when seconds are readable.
**9:50**
